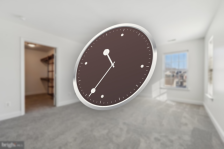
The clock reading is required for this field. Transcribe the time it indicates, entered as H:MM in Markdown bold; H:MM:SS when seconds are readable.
**10:34**
